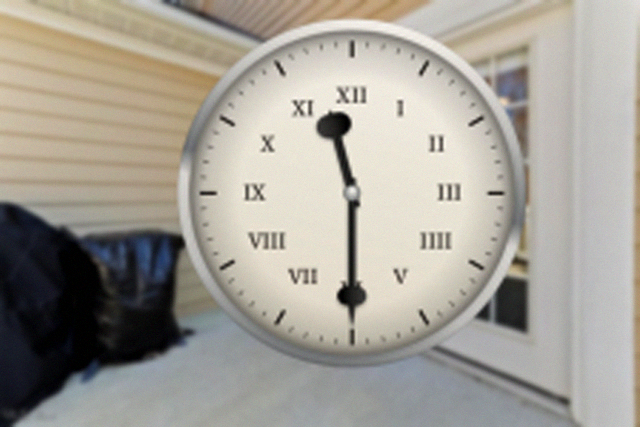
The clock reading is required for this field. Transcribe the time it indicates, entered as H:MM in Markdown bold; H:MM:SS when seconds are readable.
**11:30**
